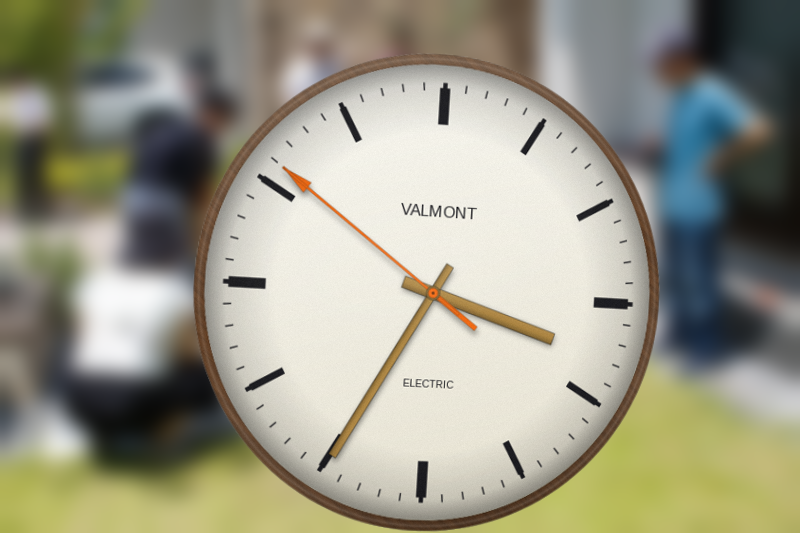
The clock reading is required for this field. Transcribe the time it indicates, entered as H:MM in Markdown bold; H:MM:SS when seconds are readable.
**3:34:51**
